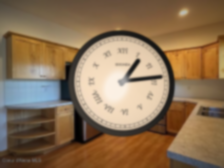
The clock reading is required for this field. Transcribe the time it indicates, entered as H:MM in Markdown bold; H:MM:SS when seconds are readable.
**1:14**
